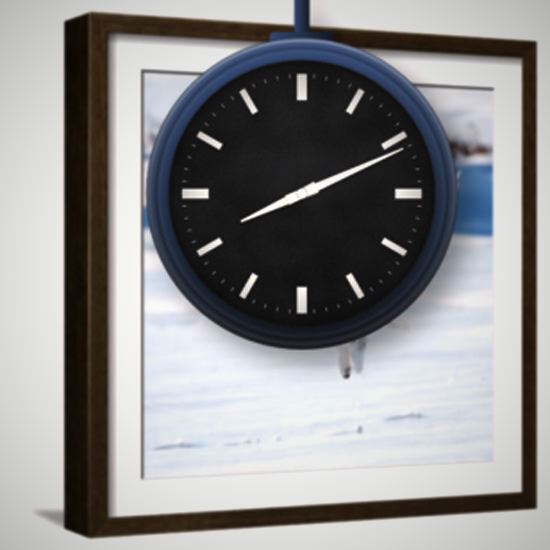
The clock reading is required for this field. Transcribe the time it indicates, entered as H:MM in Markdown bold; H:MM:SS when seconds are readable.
**8:11**
